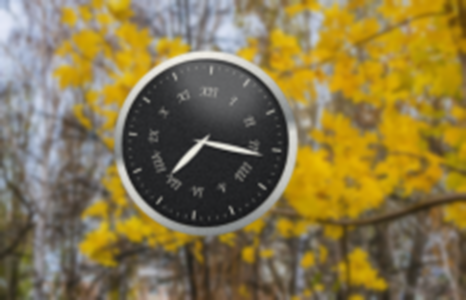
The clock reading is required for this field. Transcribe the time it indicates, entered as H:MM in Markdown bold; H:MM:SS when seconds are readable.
**7:16**
